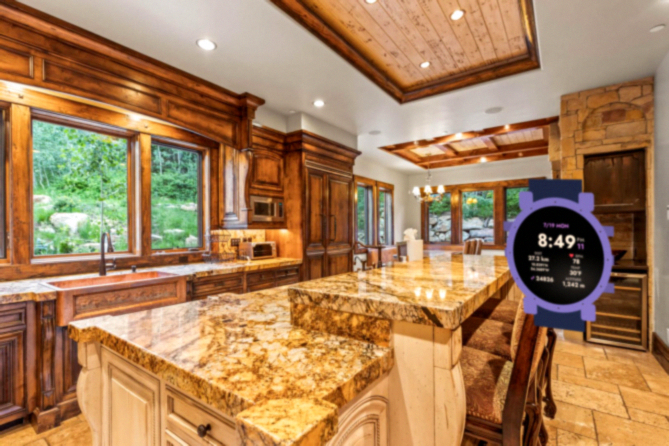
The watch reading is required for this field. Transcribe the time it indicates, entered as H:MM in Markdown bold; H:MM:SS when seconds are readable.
**8:49**
